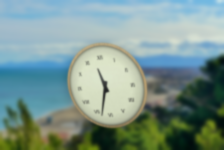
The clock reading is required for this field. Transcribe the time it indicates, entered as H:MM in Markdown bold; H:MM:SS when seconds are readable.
**11:33**
